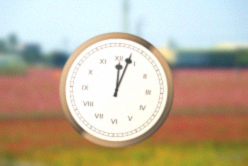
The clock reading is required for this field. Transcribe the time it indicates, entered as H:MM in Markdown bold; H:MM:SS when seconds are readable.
**12:03**
